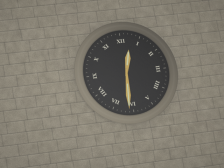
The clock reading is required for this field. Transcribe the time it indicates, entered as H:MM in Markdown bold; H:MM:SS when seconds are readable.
**12:31**
